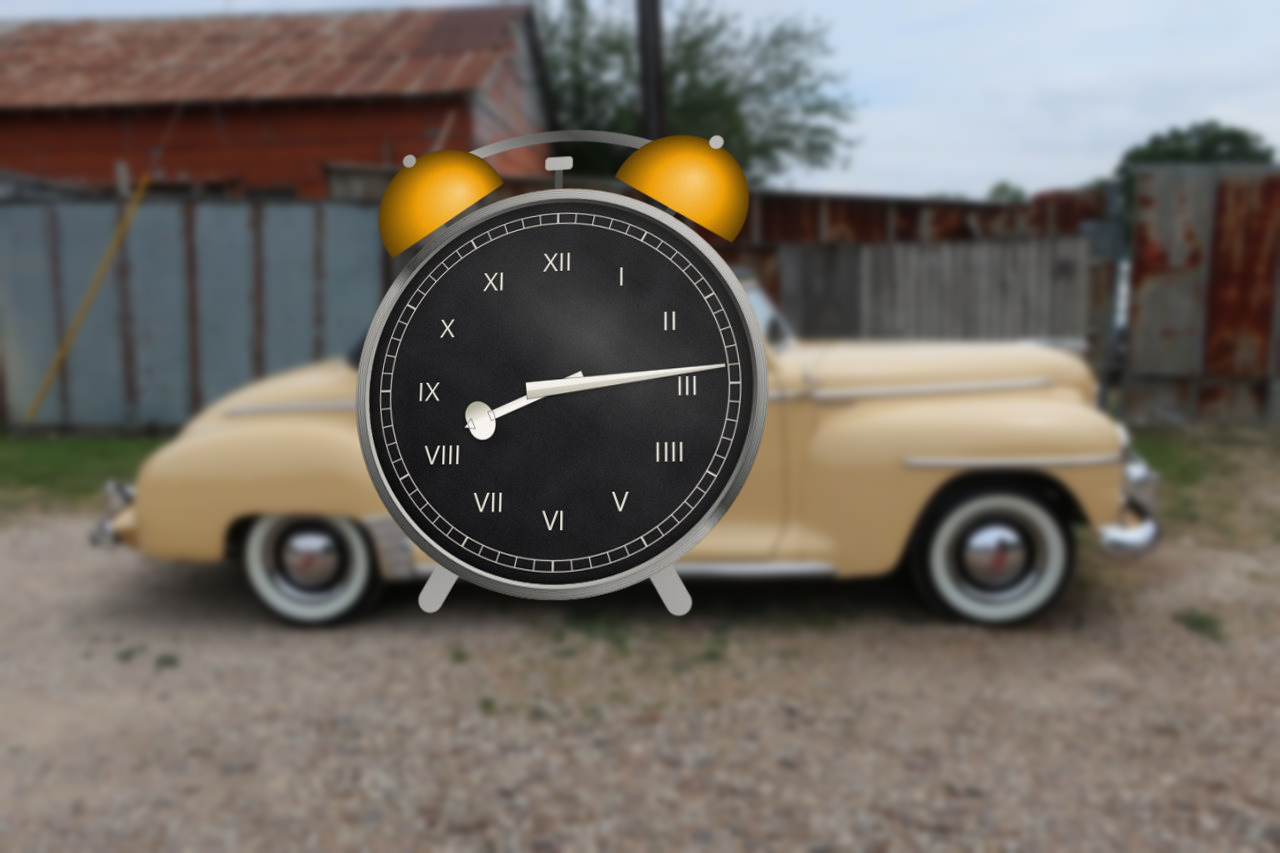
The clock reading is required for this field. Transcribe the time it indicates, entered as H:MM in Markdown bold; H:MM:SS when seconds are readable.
**8:14**
